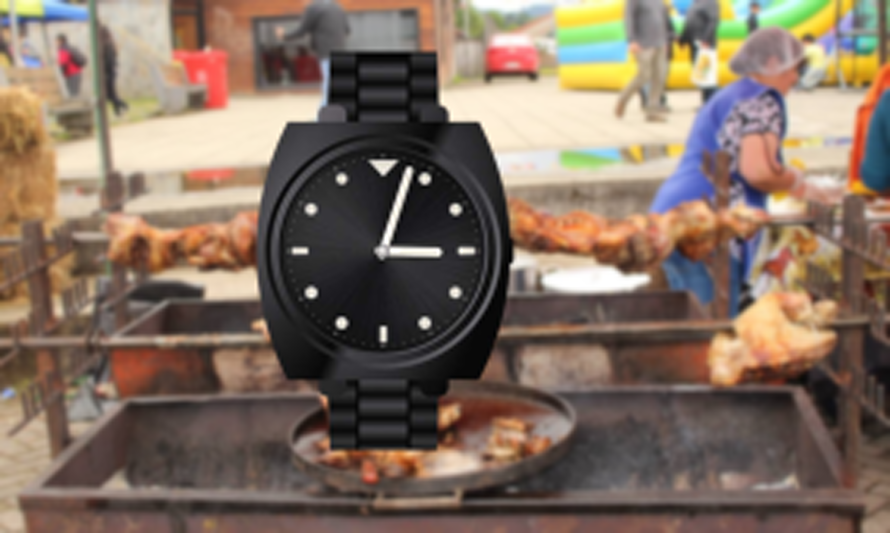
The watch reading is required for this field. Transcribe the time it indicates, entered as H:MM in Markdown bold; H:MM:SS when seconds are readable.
**3:03**
